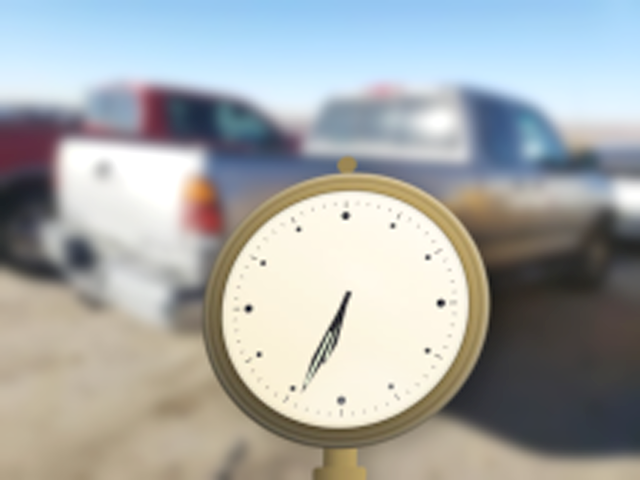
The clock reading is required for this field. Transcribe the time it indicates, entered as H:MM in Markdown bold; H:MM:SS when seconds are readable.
**6:34**
